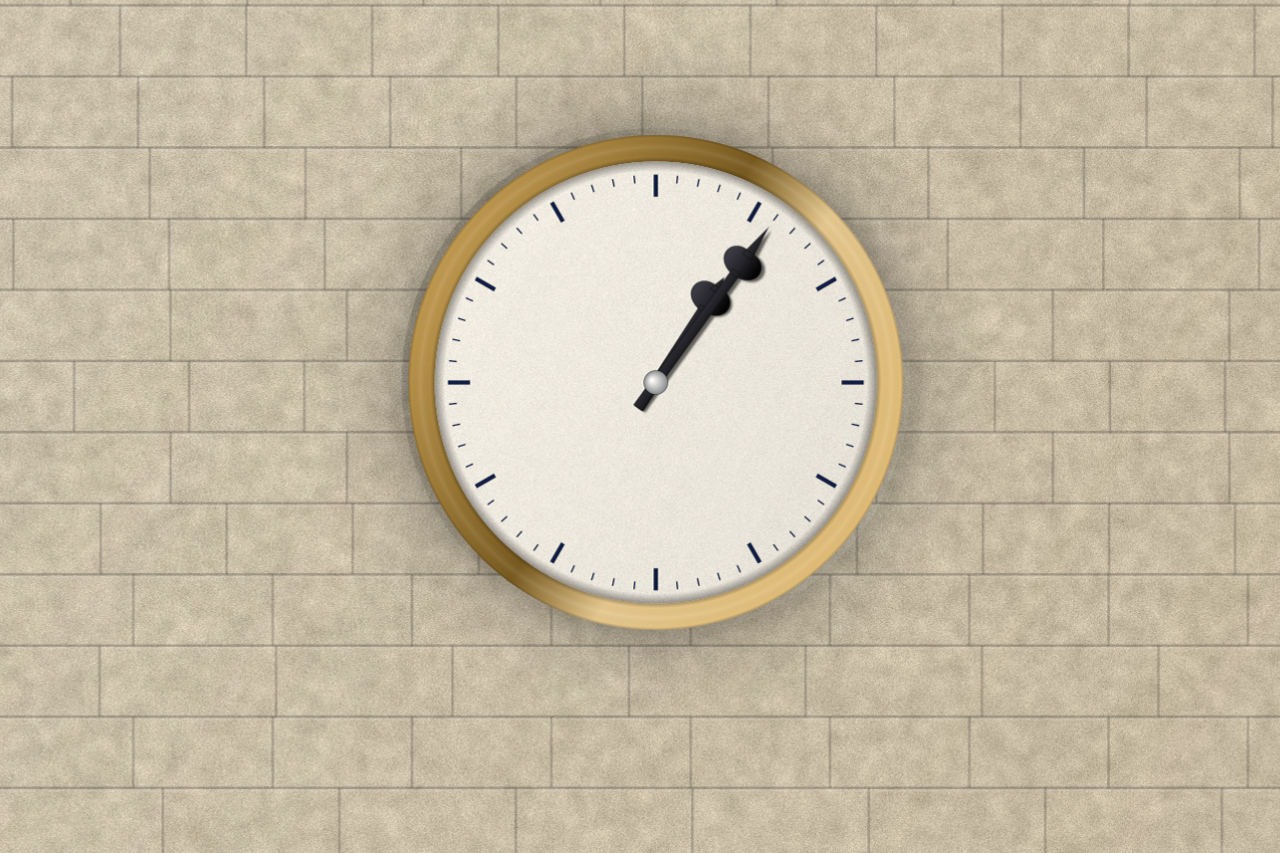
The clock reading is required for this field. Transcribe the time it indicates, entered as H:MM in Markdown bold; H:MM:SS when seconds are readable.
**1:06**
